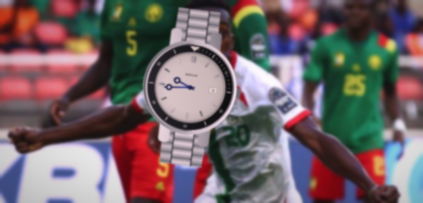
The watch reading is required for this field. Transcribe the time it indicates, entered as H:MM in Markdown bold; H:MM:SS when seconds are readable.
**9:44**
